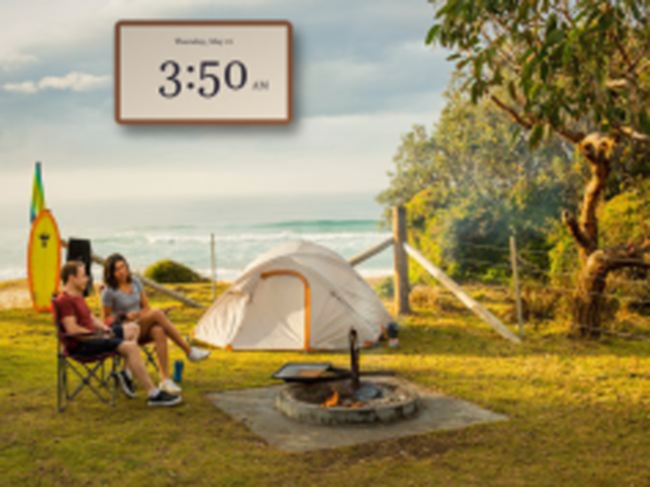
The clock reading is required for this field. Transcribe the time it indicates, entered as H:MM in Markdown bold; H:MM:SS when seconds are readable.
**3:50**
